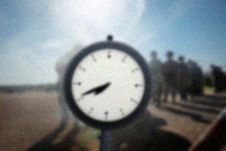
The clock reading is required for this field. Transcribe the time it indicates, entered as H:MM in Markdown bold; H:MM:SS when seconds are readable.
**7:41**
